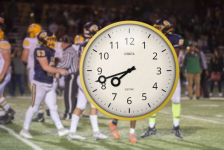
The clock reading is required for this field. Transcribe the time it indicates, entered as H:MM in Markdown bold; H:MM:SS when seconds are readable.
**7:42**
